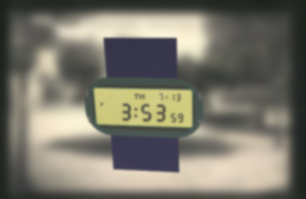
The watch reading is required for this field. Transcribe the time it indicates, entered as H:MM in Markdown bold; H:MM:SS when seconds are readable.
**3:53**
